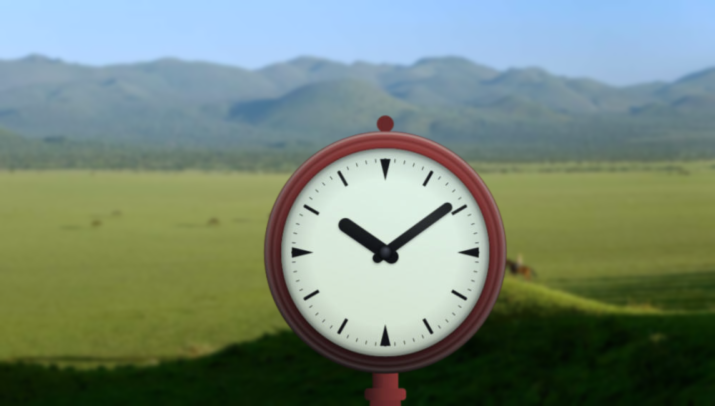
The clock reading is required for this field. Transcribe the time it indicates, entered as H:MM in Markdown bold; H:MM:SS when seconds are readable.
**10:09**
